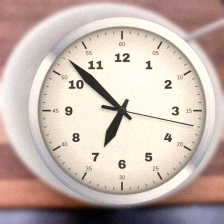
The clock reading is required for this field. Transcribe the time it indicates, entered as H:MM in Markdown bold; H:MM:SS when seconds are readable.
**6:52:17**
